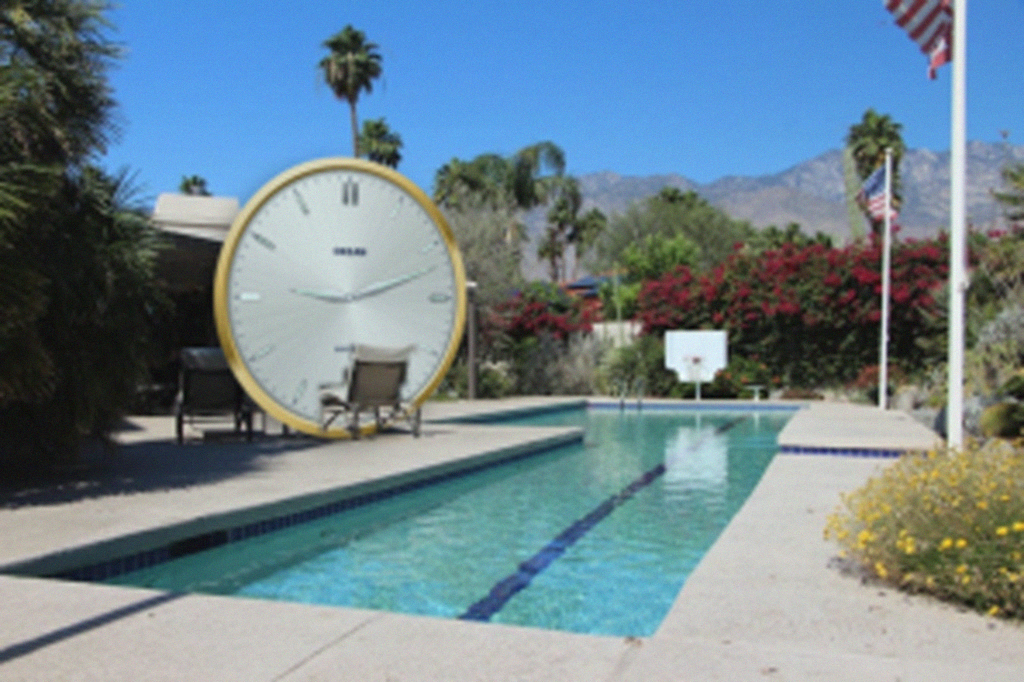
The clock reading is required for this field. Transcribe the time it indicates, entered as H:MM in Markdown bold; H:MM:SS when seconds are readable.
**9:12**
